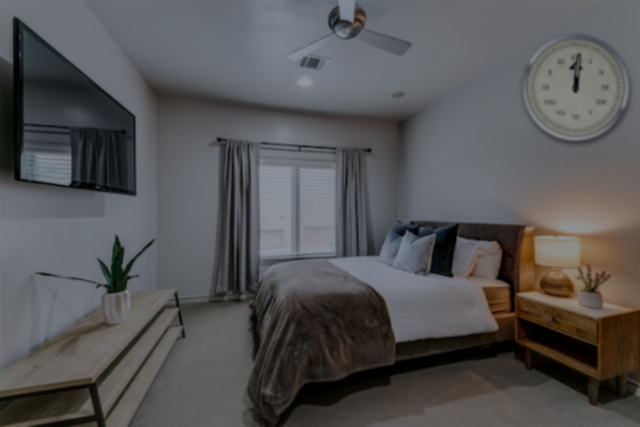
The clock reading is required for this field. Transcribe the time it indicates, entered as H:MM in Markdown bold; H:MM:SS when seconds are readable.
**12:01**
